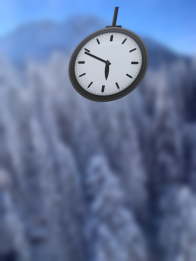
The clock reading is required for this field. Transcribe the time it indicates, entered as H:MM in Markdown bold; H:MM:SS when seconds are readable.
**5:49**
